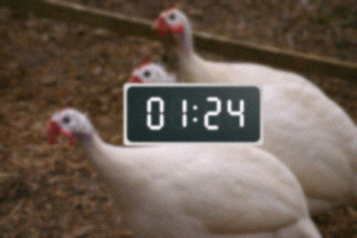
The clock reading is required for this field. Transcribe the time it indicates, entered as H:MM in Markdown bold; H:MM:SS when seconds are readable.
**1:24**
